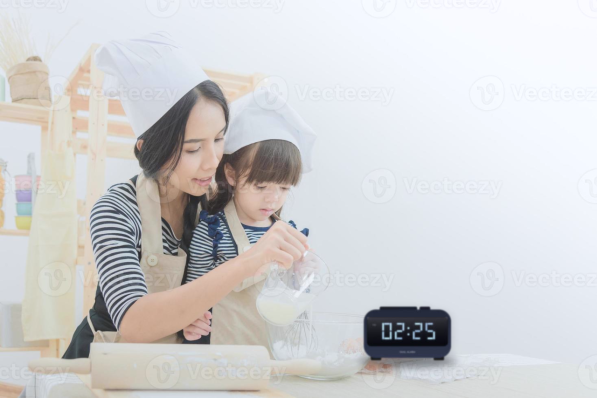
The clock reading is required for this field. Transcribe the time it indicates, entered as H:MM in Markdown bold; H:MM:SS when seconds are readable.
**2:25**
